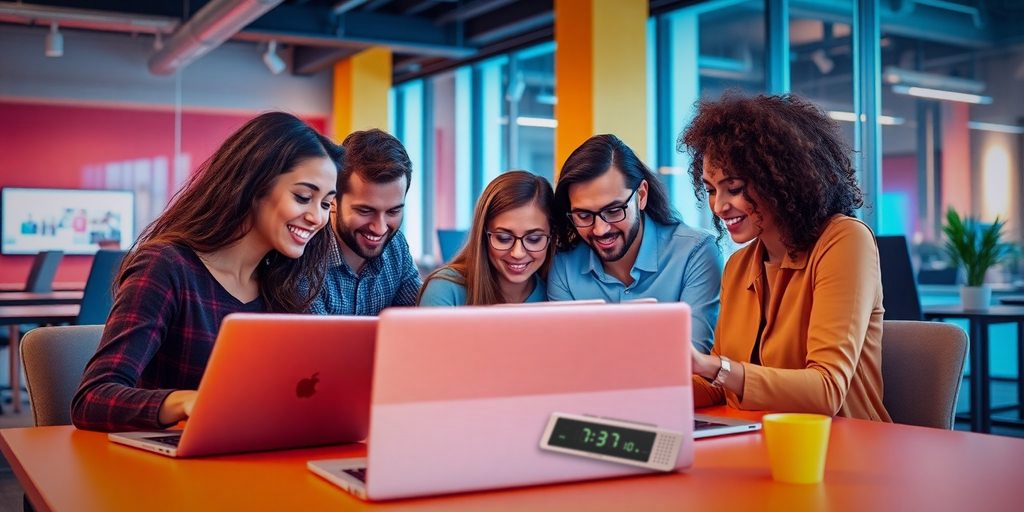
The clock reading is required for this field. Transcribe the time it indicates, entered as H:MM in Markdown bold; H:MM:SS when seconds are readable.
**7:37**
